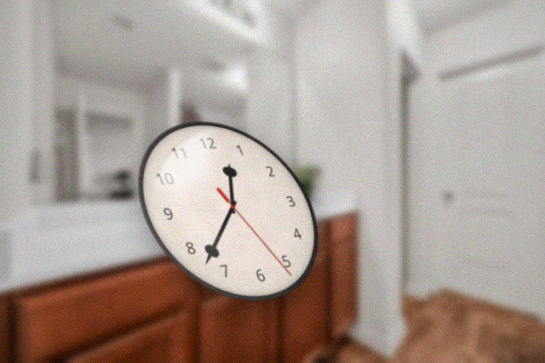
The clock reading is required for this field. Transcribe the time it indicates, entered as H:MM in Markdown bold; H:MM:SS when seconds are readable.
**12:37:26**
